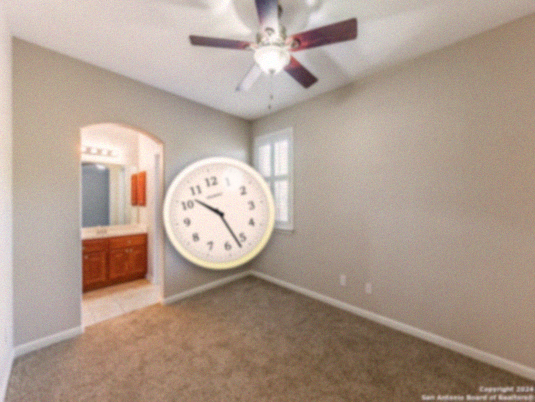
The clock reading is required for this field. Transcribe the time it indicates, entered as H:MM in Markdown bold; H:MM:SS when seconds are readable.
**10:27**
